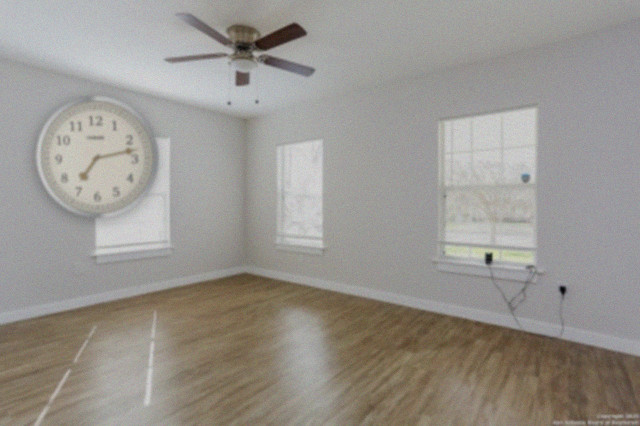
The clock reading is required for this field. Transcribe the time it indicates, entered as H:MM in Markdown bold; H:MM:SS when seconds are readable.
**7:13**
